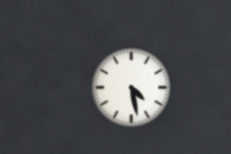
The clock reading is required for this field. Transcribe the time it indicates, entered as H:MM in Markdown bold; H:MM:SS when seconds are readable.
**4:28**
